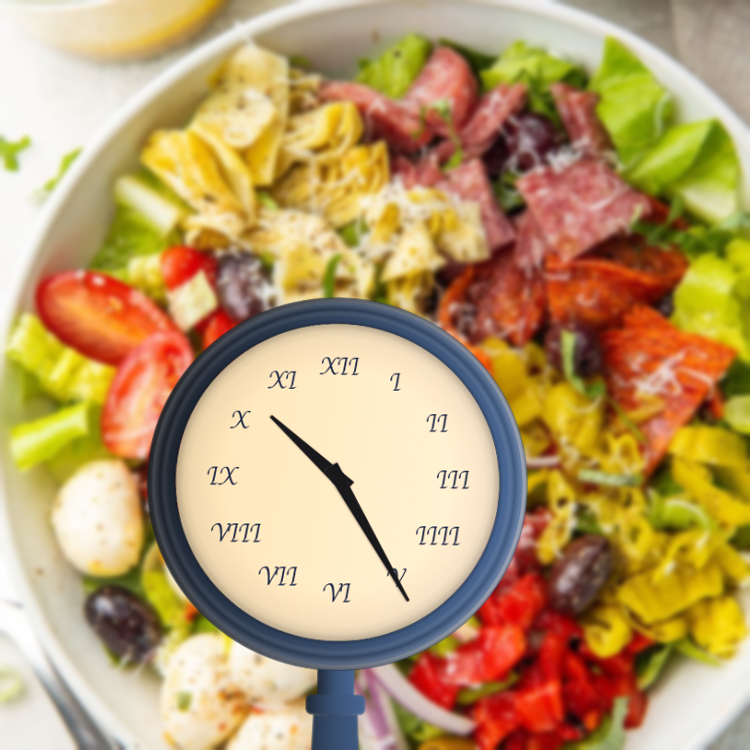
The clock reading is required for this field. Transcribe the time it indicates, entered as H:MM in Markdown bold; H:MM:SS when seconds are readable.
**10:25**
